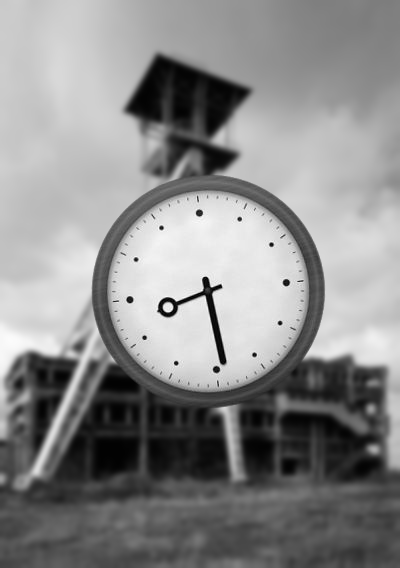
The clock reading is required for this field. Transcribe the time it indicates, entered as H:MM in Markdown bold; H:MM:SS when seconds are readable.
**8:29**
